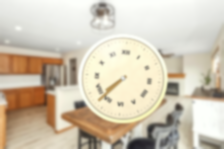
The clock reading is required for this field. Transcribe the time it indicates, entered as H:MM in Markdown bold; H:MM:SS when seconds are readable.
**7:37**
